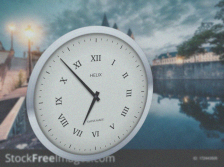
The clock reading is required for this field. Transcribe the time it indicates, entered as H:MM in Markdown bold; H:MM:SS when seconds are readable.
**6:53**
